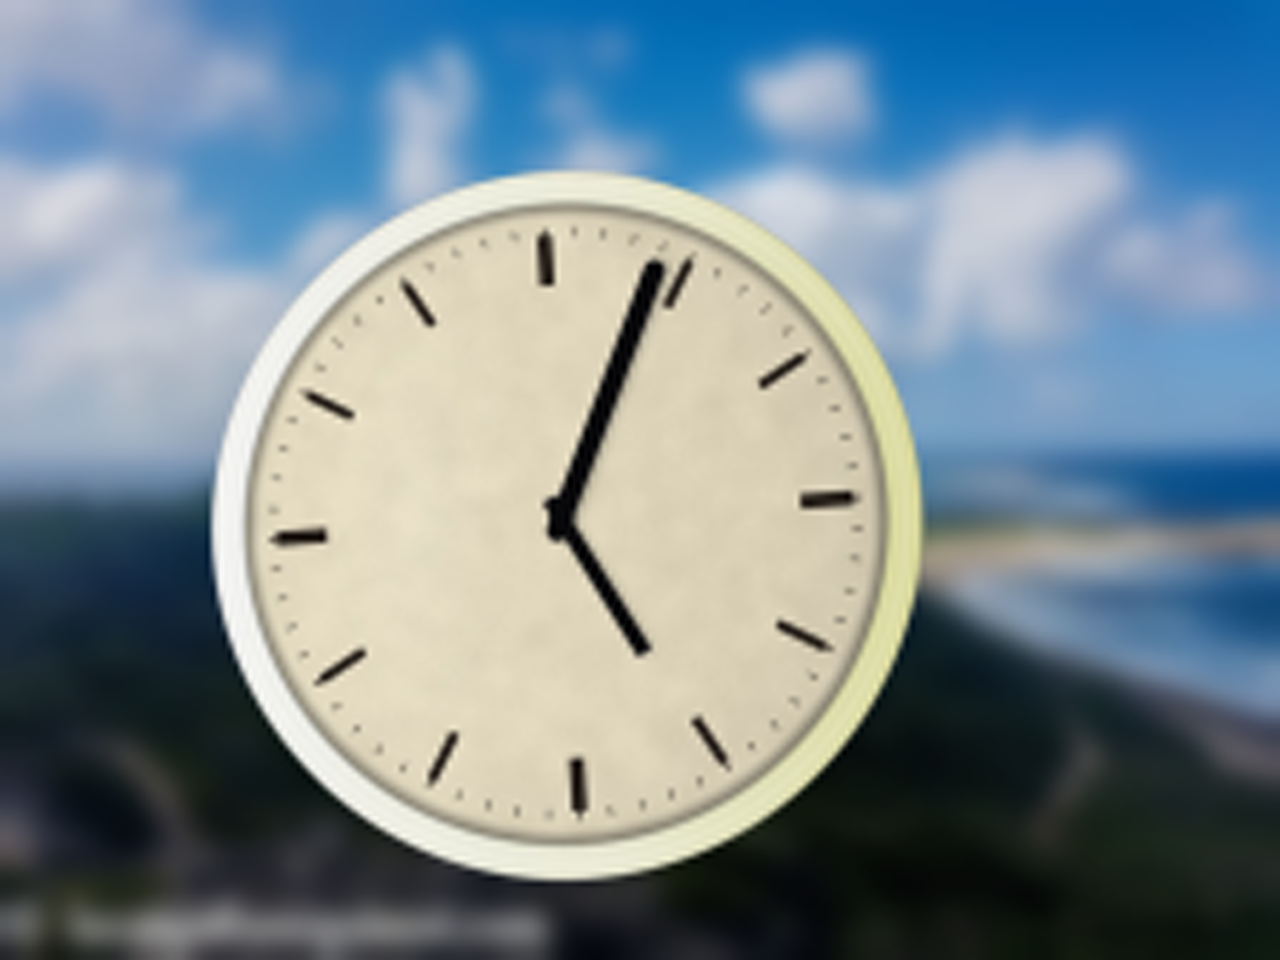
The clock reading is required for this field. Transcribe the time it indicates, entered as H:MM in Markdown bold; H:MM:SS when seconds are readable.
**5:04**
